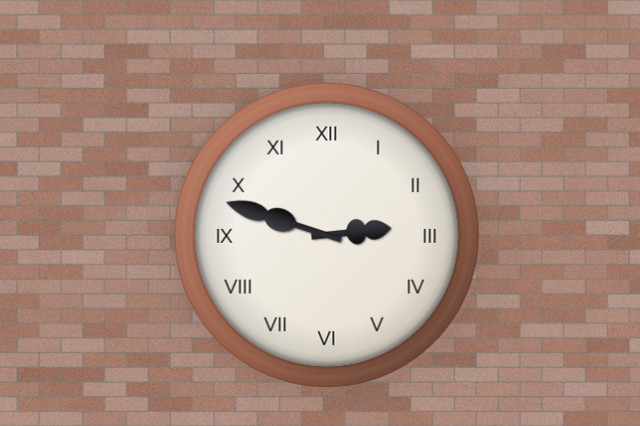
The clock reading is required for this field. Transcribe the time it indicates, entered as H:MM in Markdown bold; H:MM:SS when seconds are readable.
**2:48**
